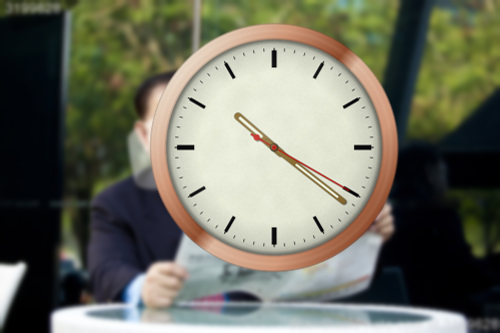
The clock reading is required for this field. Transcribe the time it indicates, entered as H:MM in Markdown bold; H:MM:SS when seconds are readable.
**10:21:20**
